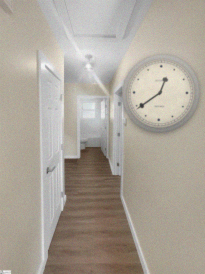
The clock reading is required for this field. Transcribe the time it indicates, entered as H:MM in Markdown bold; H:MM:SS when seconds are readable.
**12:39**
